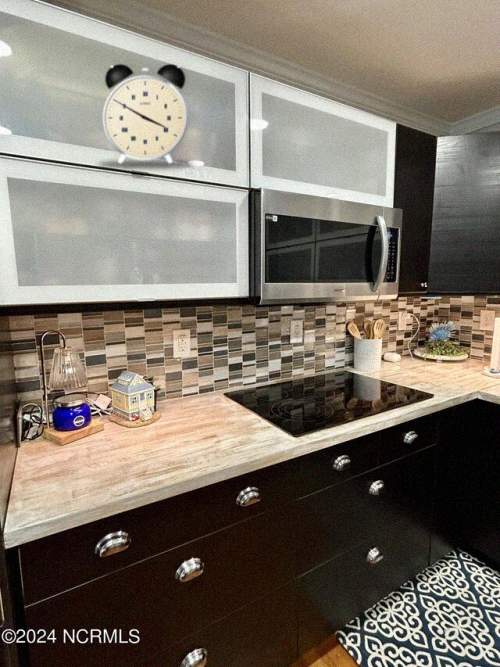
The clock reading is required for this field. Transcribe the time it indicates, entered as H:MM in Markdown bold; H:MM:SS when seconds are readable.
**3:50**
